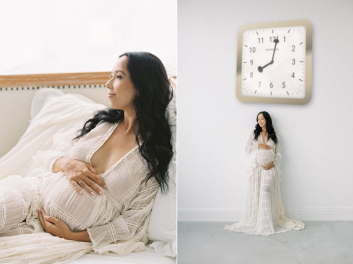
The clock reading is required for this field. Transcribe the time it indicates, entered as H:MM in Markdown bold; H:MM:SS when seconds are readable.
**8:02**
